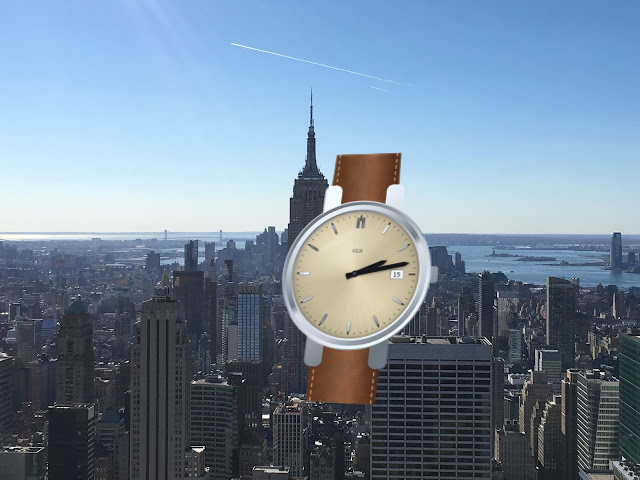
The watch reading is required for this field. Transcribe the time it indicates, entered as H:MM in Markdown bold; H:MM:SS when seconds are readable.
**2:13**
